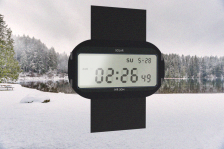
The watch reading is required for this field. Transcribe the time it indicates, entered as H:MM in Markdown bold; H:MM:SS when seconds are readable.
**2:26:49**
